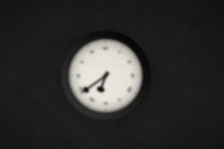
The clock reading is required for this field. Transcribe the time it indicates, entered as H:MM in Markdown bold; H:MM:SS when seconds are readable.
**6:39**
